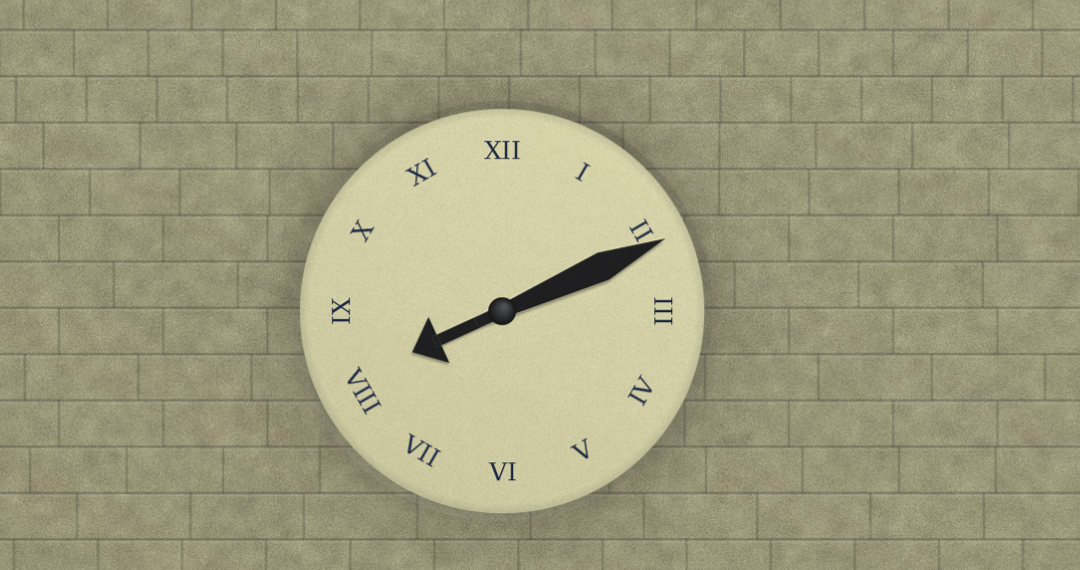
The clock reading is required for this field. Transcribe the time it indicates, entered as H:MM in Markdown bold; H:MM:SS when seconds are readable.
**8:11**
